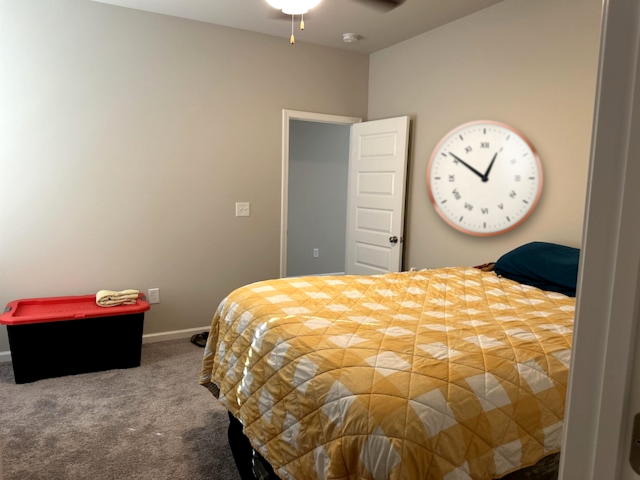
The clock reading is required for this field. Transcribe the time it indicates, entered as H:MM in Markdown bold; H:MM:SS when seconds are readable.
**12:51**
